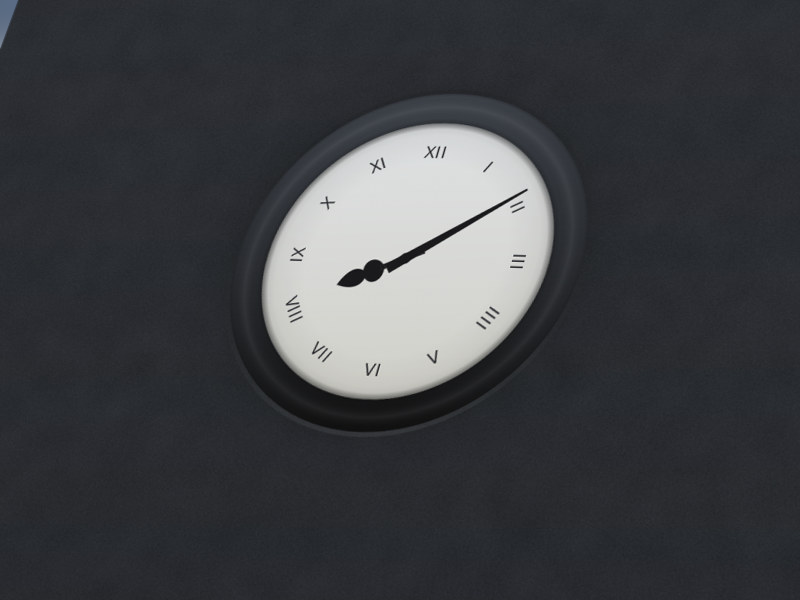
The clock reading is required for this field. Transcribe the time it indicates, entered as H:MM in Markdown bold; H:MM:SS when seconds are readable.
**8:09**
